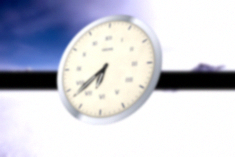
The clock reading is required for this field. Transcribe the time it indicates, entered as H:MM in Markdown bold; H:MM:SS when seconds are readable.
**6:38**
